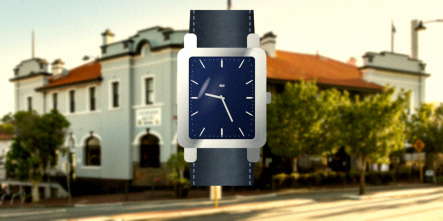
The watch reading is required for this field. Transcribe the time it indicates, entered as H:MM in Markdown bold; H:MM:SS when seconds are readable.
**9:26**
